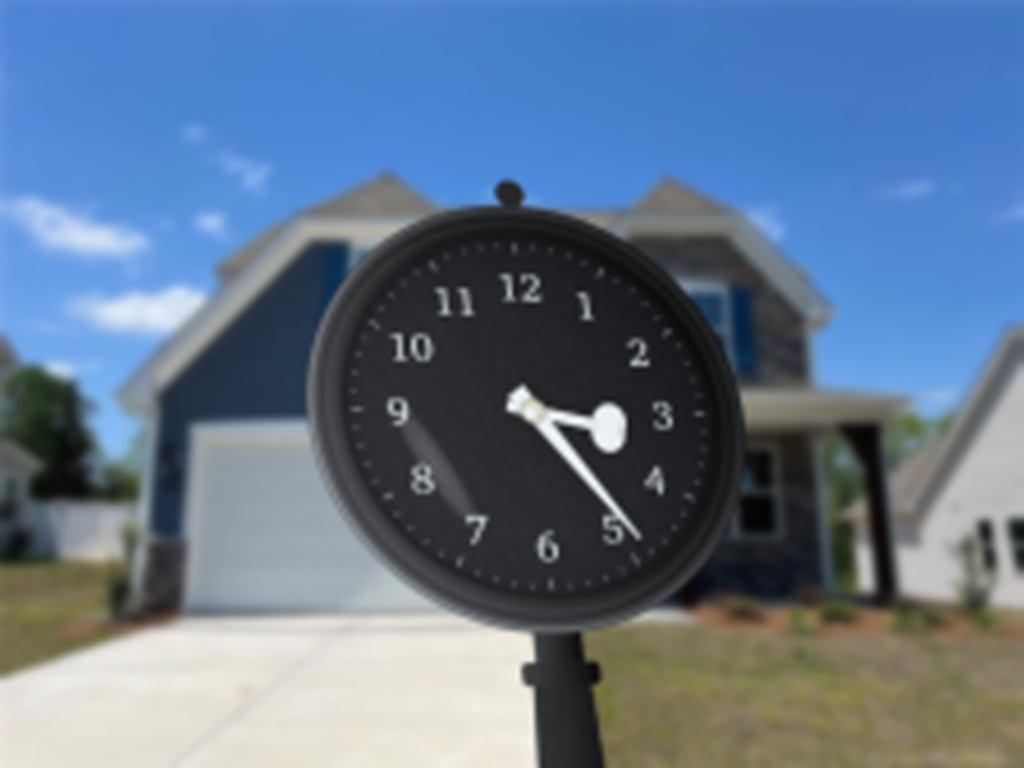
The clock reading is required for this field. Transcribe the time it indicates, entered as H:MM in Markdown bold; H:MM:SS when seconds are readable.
**3:24**
